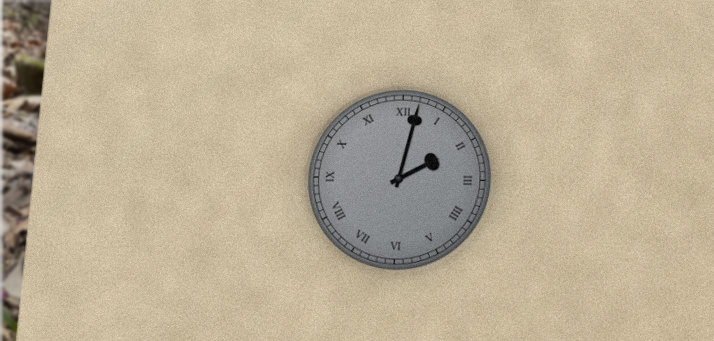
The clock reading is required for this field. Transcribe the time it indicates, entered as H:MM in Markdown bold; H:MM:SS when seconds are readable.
**2:02**
